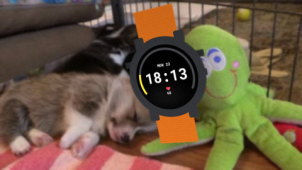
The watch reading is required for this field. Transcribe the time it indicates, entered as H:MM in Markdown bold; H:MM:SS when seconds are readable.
**18:13**
